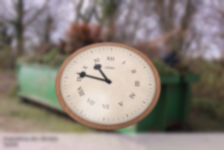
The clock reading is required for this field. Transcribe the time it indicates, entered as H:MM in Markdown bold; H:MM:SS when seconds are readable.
**10:47**
